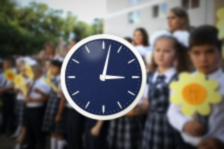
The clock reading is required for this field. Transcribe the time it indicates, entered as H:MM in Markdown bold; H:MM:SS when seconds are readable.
**3:02**
